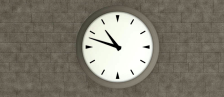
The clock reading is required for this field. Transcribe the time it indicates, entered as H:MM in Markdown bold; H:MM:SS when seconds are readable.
**10:48**
